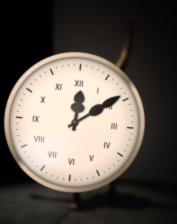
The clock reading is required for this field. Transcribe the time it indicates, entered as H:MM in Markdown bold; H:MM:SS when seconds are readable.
**12:09**
